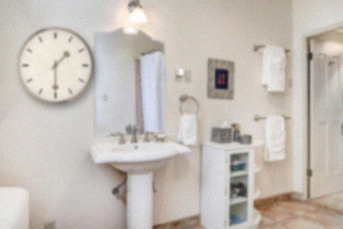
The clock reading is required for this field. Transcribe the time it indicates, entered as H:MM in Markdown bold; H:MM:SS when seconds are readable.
**1:30**
